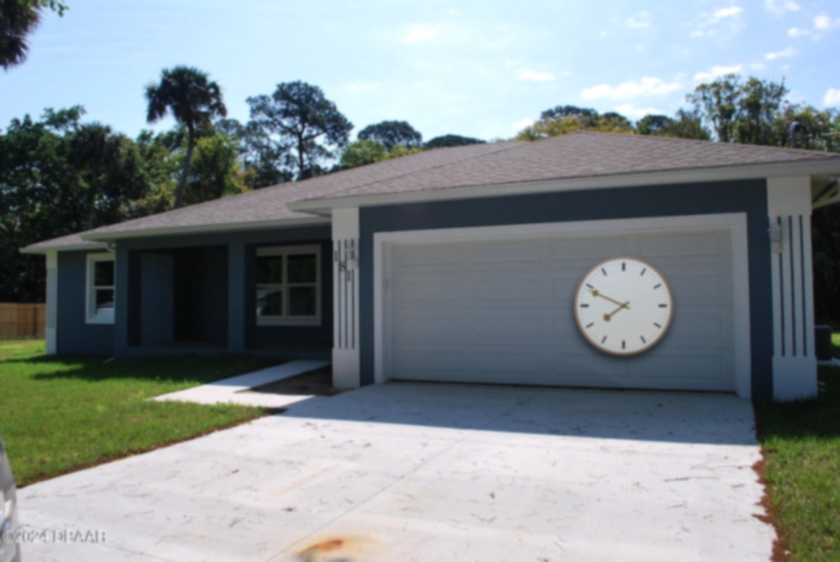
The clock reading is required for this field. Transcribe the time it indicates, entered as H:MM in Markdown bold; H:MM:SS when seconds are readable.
**7:49**
